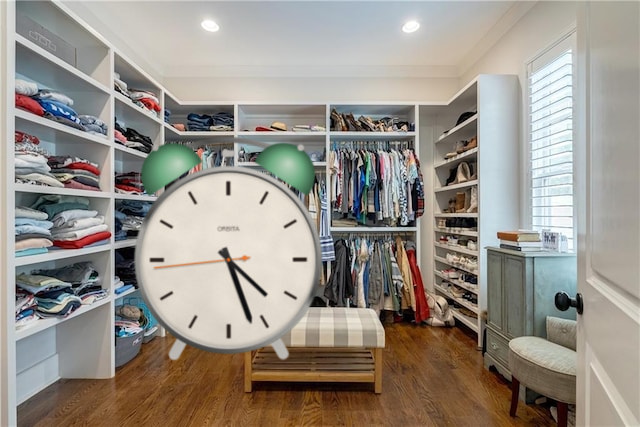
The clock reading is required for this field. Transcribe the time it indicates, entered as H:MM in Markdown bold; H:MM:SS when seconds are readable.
**4:26:44**
